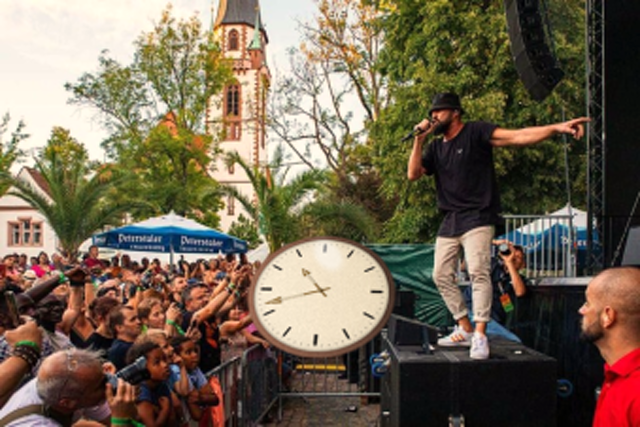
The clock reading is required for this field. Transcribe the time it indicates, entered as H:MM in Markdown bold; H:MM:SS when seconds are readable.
**10:42**
